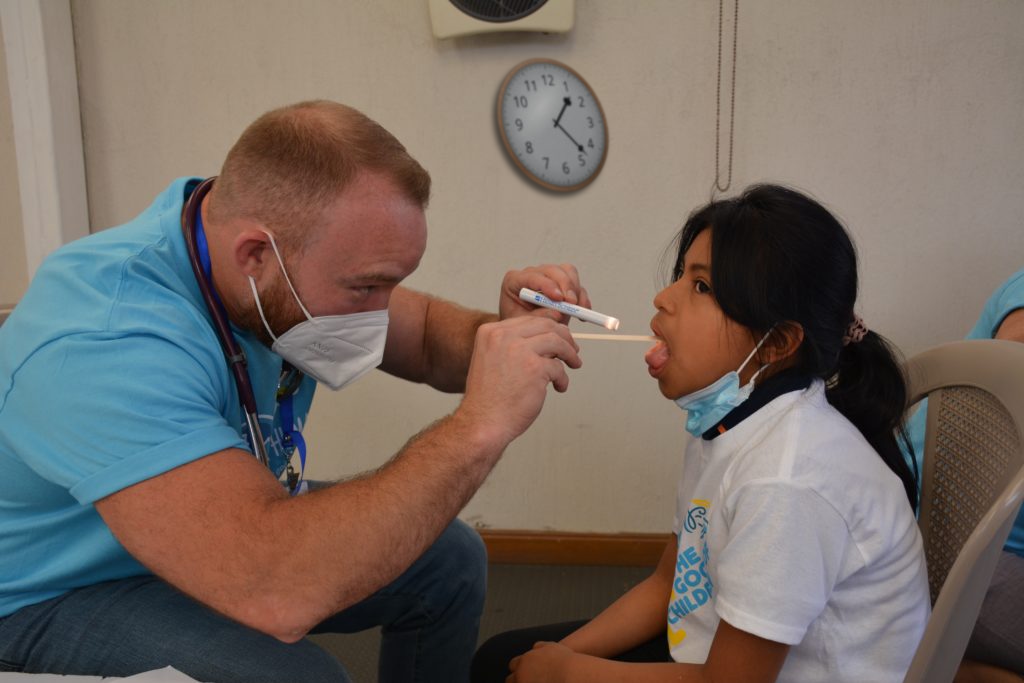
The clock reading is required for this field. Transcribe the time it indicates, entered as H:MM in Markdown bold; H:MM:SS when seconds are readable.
**1:23**
